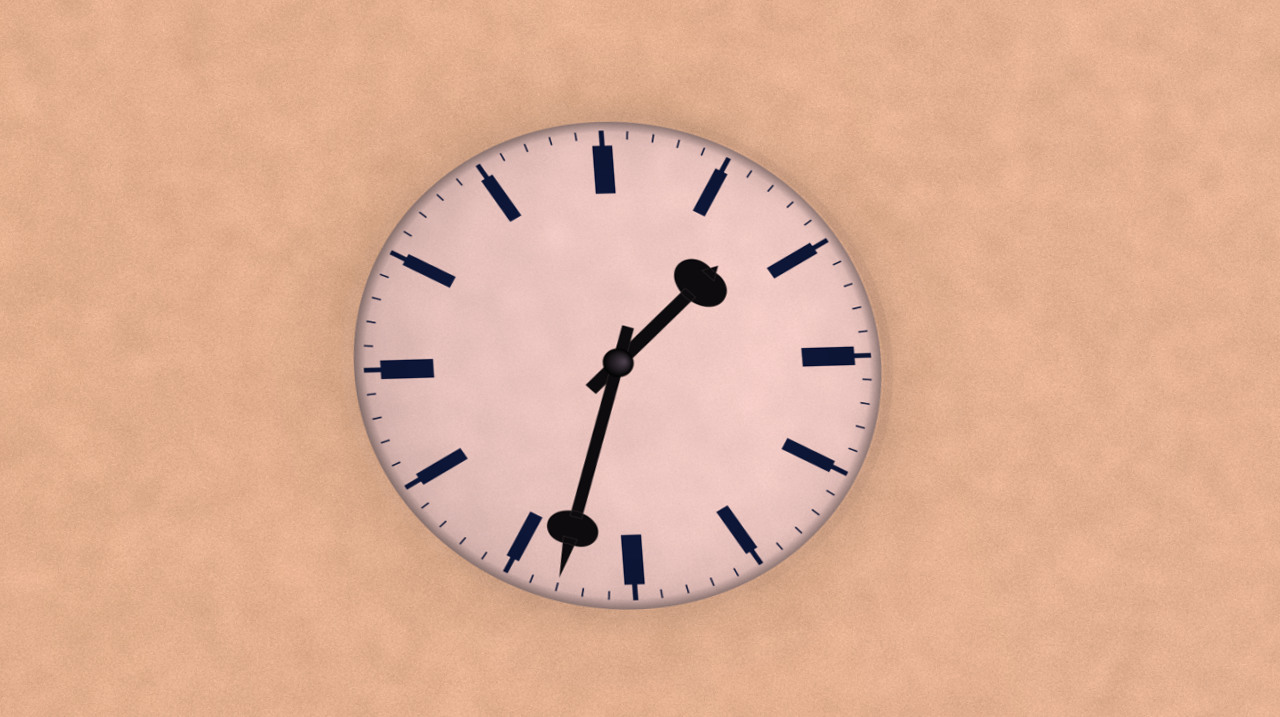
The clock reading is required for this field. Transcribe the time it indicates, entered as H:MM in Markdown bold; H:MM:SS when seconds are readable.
**1:33**
